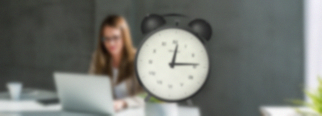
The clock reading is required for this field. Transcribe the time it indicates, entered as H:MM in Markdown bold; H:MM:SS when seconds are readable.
**12:14**
